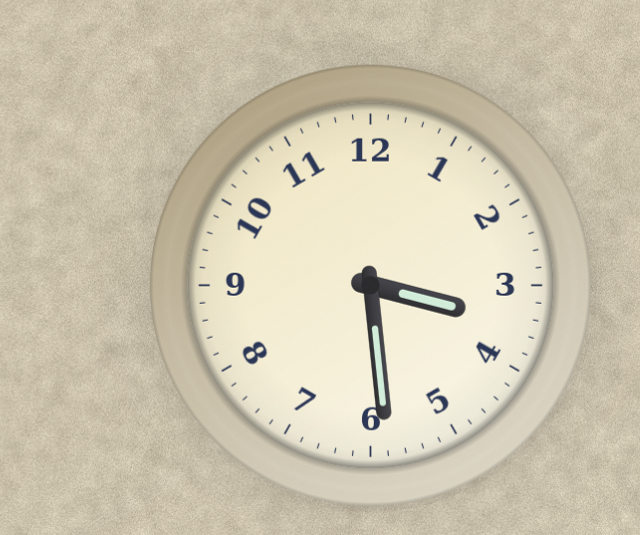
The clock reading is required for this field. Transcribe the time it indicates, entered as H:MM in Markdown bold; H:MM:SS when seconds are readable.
**3:29**
